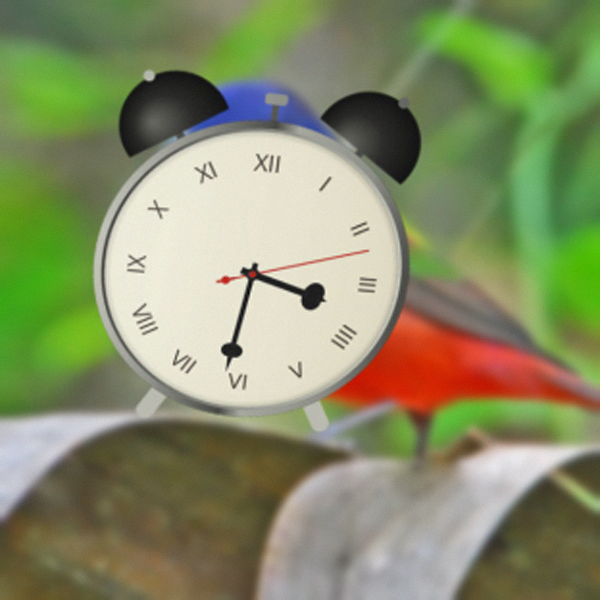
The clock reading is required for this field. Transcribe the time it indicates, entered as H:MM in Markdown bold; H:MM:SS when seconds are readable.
**3:31:12**
